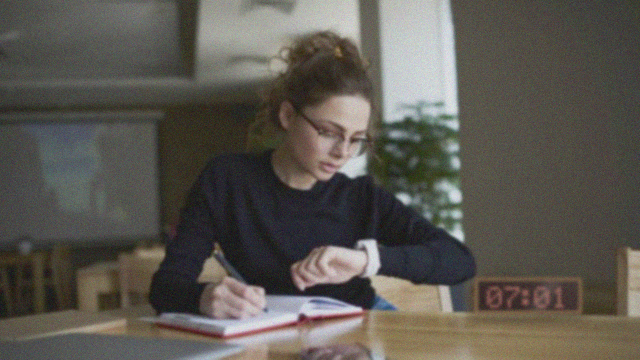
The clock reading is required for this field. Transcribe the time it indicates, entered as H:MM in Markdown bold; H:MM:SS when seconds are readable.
**7:01**
